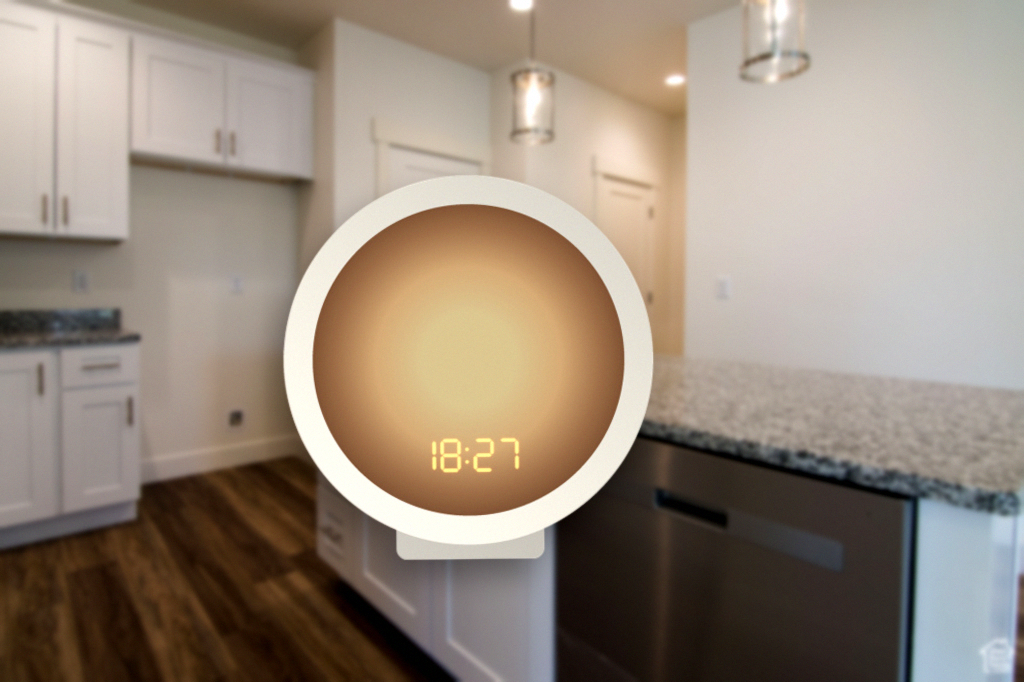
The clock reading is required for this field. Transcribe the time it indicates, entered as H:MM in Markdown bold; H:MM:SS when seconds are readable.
**18:27**
